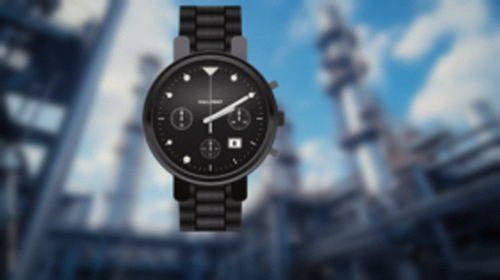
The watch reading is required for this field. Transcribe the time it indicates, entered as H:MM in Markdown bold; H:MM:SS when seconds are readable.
**2:10**
